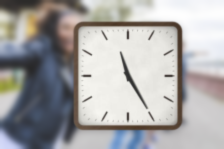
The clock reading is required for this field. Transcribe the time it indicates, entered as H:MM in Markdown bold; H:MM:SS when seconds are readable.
**11:25**
